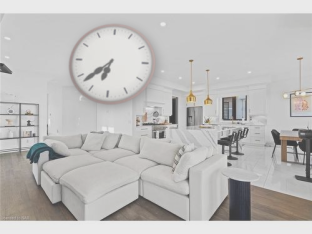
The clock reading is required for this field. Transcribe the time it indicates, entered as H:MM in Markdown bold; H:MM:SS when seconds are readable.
**6:38**
